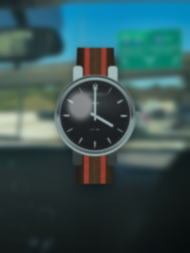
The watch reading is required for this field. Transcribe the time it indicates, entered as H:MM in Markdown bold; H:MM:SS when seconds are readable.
**4:00**
